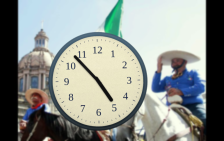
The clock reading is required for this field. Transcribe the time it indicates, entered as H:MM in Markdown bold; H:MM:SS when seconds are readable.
**4:53**
